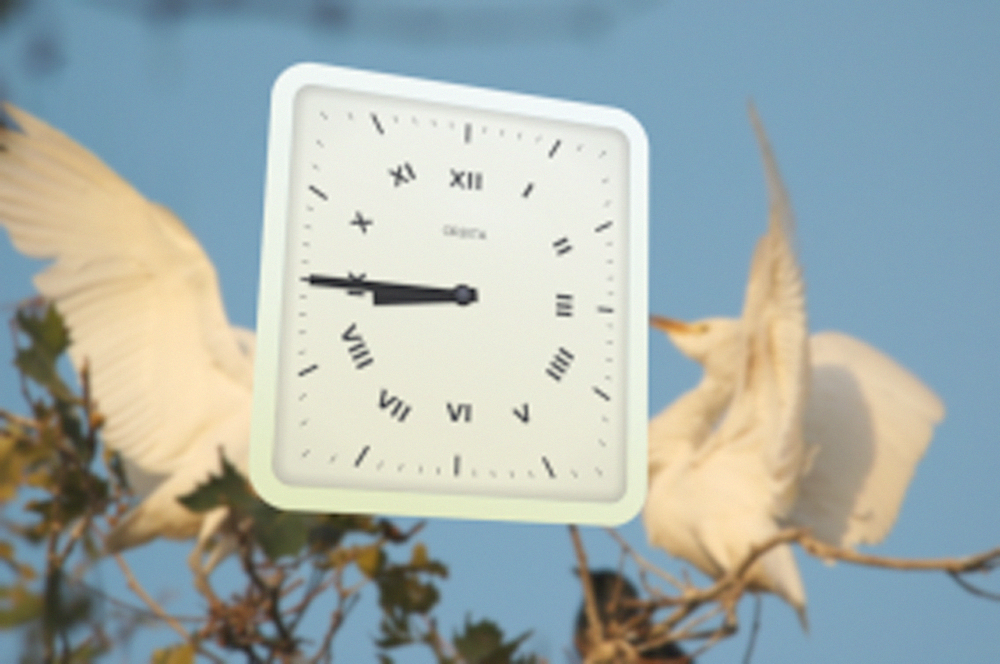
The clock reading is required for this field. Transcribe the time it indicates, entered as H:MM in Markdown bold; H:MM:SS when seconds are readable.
**8:45**
